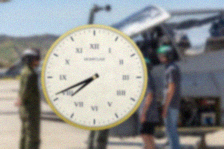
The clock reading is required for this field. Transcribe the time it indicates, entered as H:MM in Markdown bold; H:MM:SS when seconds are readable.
**7:41**
